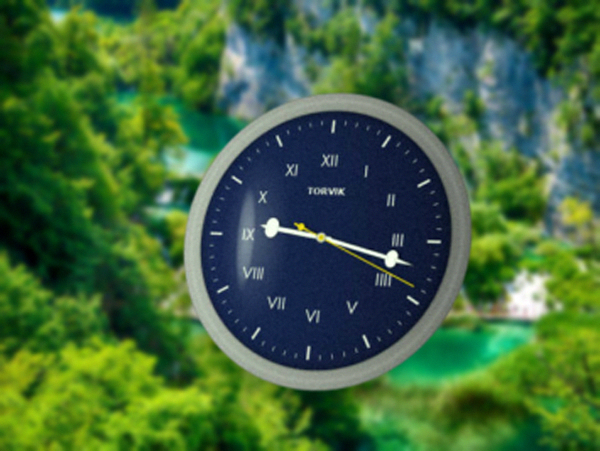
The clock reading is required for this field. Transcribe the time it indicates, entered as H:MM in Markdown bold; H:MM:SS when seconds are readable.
**9:17:19**
